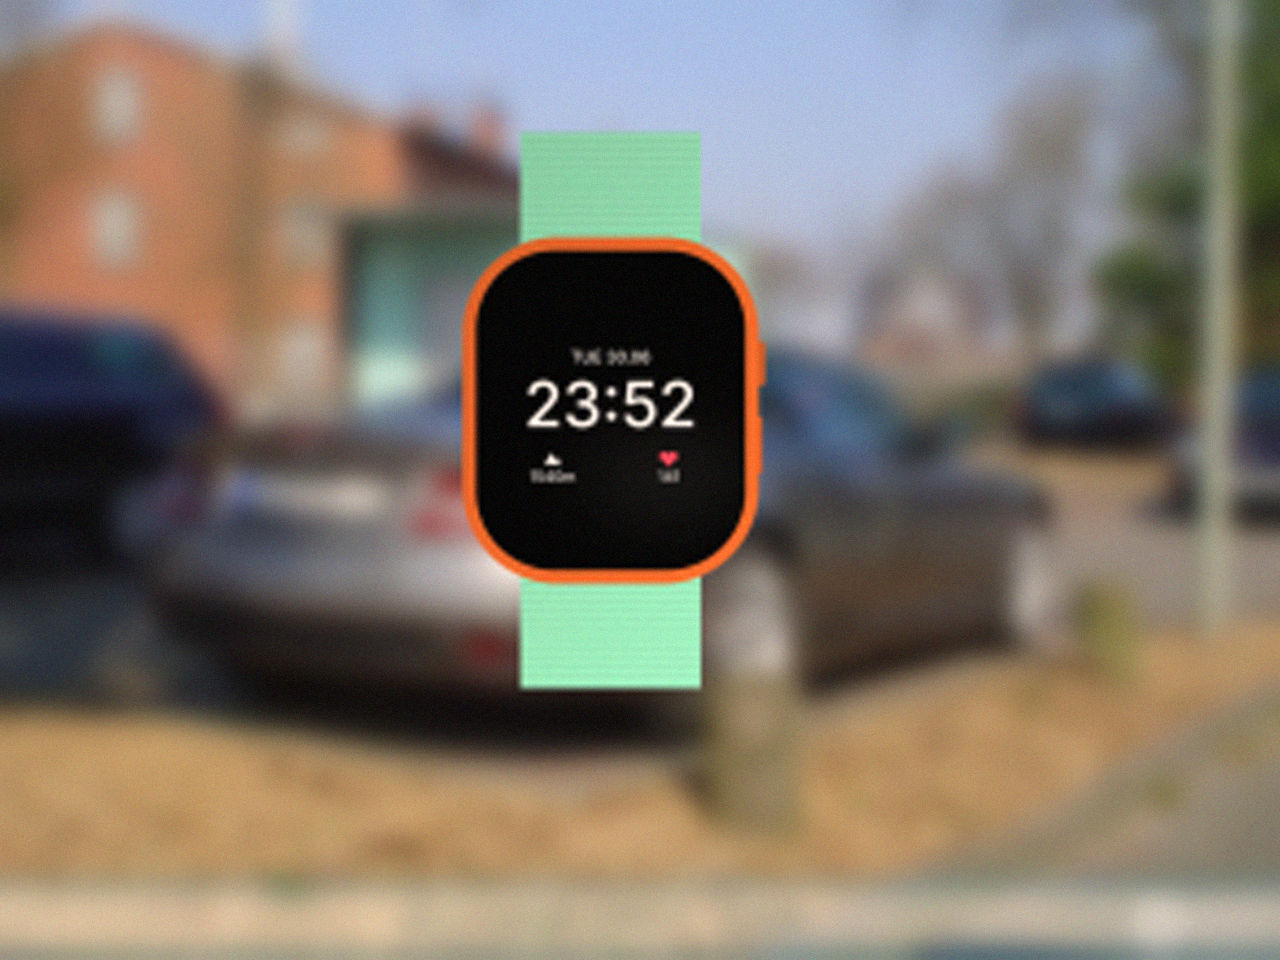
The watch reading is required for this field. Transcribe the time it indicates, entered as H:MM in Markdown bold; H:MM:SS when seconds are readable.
**23:52**
